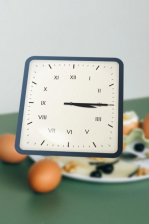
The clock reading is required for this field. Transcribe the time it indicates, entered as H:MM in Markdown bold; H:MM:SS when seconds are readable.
**3:15**
